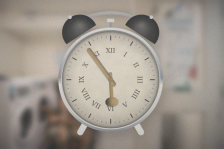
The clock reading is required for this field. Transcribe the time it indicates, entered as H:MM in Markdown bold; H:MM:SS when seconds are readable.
**5:54**
